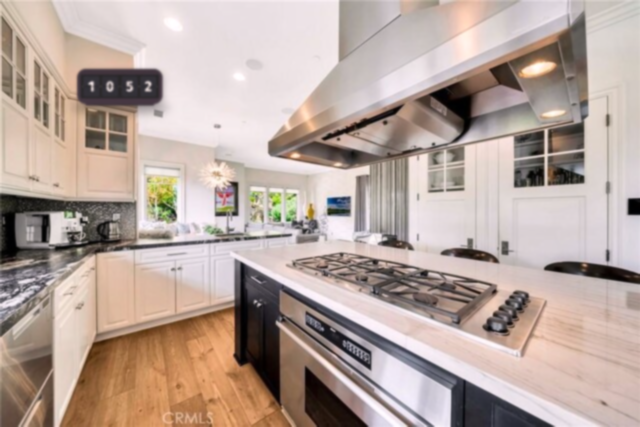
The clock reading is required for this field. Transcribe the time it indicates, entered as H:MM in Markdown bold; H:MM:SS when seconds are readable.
**10:52**
